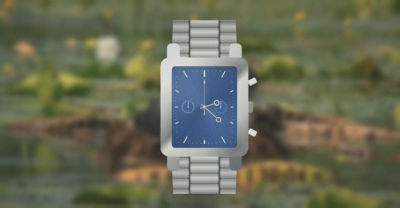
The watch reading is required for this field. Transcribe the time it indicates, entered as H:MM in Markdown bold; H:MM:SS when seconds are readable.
**2:22**
